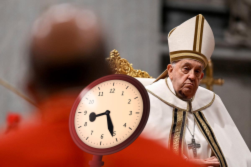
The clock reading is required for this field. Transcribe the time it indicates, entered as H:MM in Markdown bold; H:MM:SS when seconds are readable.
**8:26**
